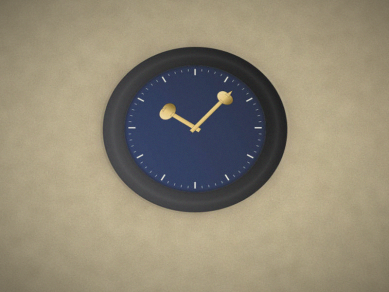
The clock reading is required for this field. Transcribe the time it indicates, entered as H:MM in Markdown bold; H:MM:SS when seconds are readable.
**10:07**
